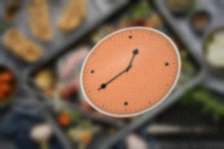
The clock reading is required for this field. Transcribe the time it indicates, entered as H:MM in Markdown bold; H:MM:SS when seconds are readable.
**12:39**
